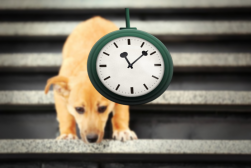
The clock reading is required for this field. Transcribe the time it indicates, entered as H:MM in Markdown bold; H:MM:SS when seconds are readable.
**11:08**
